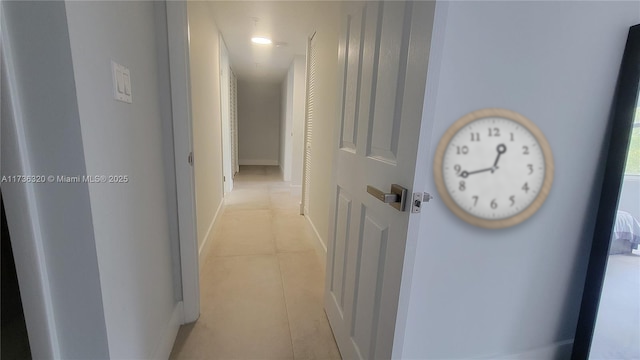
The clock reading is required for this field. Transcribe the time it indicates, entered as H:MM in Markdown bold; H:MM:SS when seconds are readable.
**12:43**
